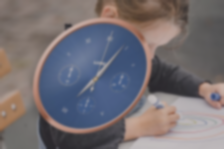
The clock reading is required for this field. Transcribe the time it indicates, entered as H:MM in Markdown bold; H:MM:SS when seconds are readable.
**7:04**
